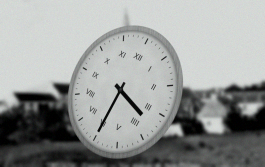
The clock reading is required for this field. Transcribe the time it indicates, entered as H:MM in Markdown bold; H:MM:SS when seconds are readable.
**3:30**
